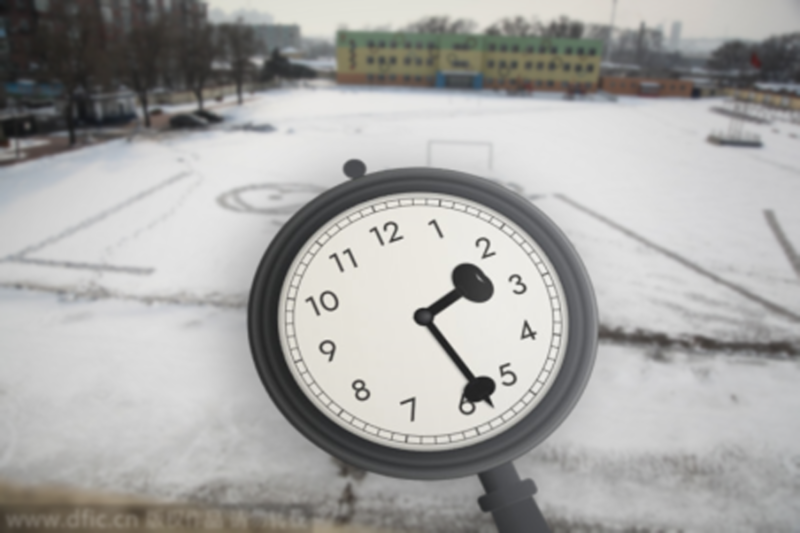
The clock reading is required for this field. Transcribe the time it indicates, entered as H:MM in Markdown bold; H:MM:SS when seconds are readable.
**2:28**
